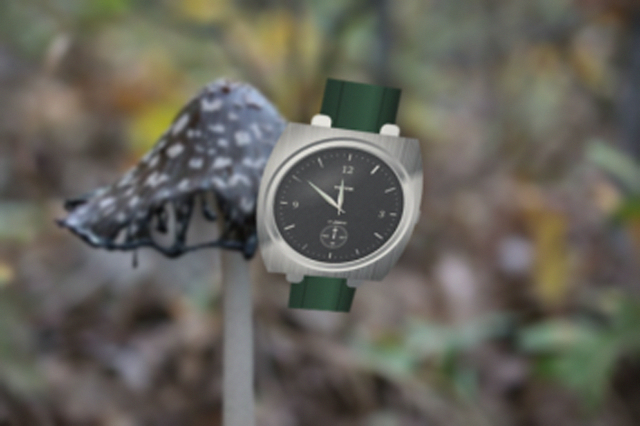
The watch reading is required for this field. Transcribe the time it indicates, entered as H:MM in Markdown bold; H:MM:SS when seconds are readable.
**11:51**
